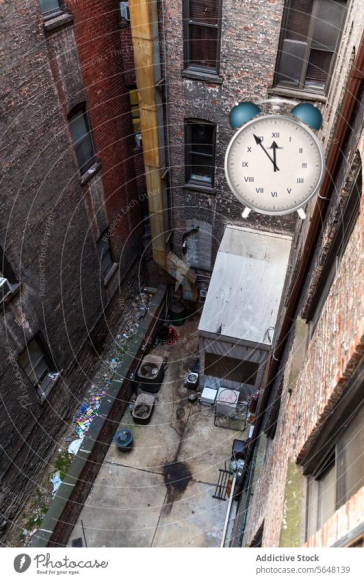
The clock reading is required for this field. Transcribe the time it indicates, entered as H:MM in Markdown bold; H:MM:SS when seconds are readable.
**11:54**
